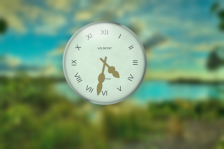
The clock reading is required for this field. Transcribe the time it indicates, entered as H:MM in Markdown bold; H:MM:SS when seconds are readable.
**4:32**
